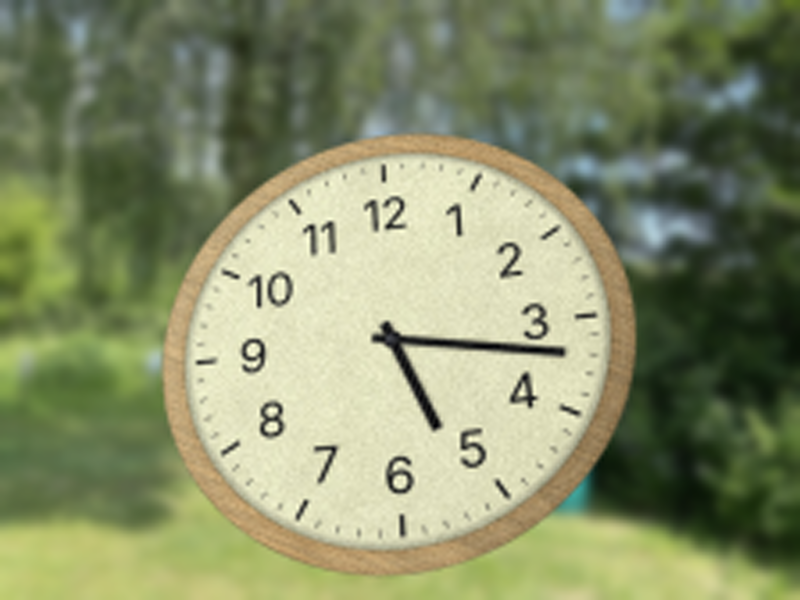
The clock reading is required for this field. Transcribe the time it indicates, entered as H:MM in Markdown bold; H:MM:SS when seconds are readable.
**5:17**
